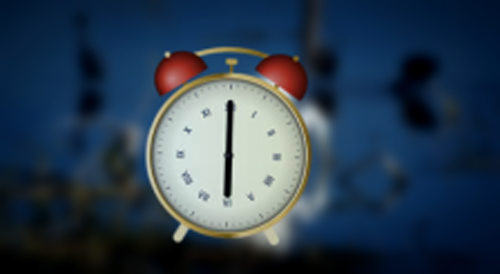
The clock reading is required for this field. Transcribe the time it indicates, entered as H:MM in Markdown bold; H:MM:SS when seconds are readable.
**6:00**
